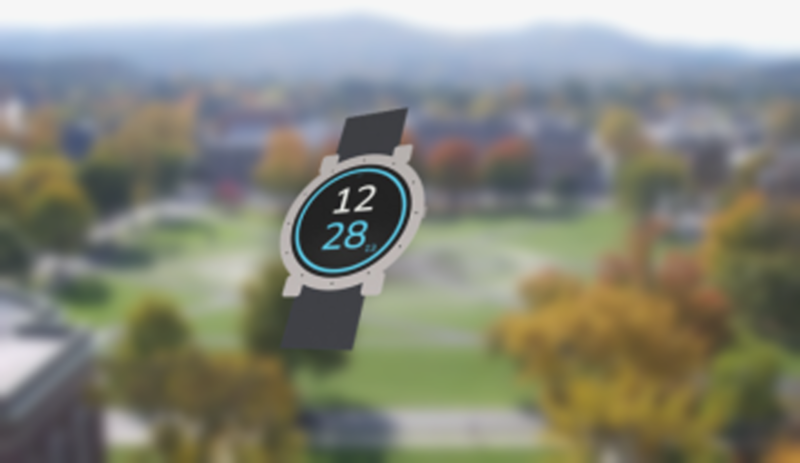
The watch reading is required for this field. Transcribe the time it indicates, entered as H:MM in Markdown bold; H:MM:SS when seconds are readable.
**12:28**
